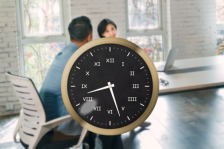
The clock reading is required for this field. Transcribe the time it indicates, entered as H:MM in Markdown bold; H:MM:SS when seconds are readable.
**8:27**
